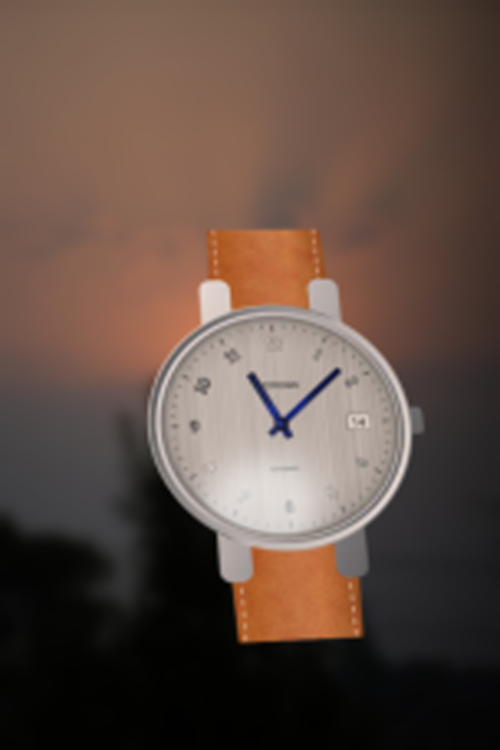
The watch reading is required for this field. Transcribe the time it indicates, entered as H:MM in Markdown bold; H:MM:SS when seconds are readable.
**11:08**
